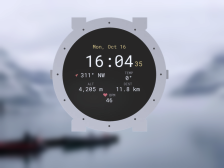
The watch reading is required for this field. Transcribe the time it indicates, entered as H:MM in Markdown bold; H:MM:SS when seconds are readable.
**16:04**
